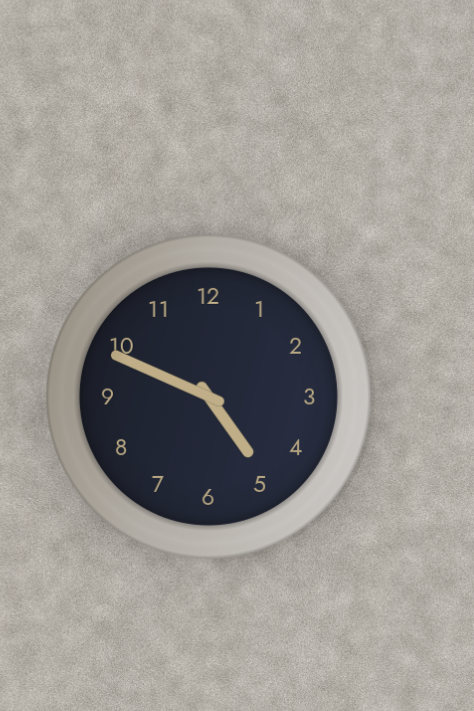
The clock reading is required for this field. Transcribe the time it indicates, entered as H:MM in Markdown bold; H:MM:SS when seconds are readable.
**4:49**
